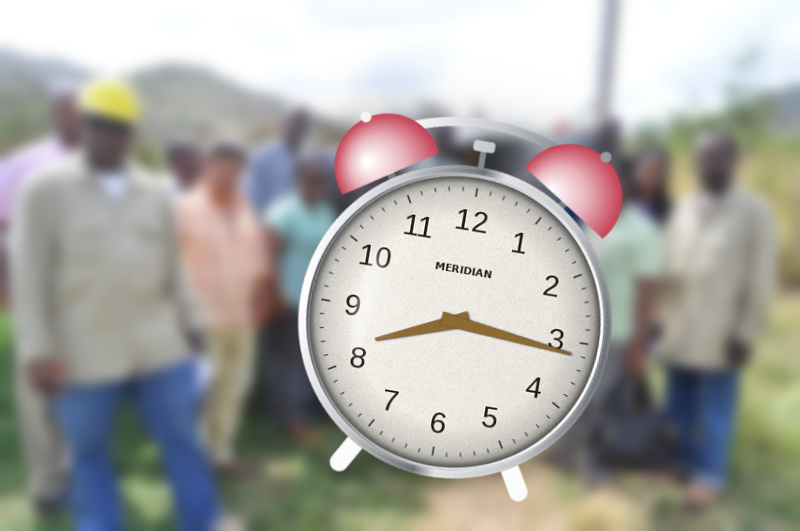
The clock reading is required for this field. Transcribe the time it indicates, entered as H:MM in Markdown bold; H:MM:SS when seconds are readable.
**8:16**
